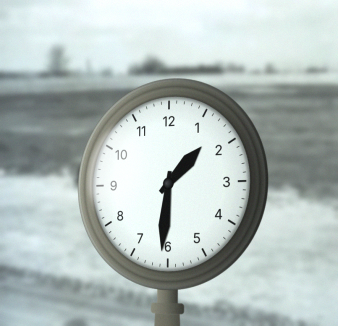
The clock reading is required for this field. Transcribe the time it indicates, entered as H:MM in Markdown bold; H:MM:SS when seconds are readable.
**1:31**
